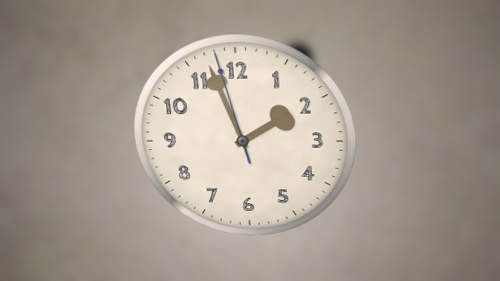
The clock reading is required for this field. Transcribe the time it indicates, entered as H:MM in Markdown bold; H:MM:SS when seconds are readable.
**1:56:58**
